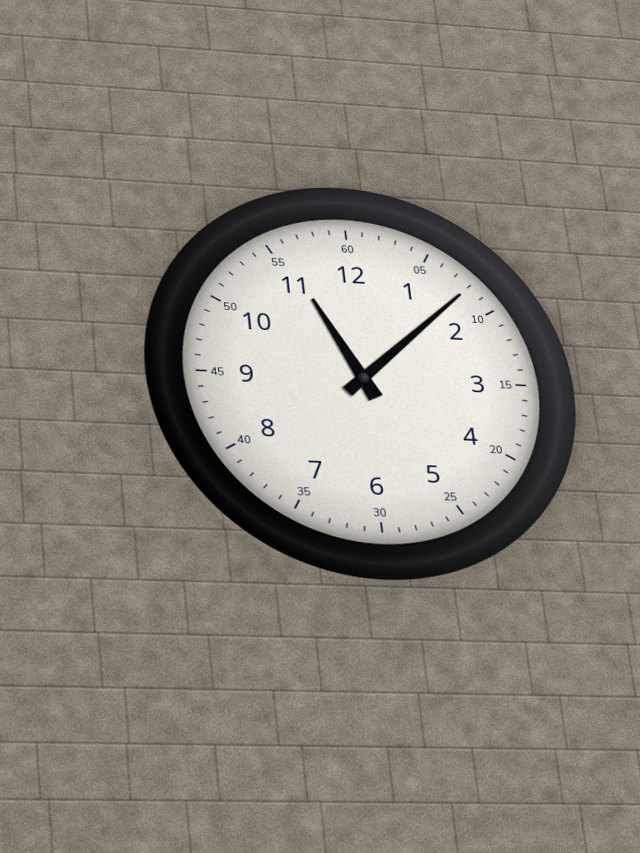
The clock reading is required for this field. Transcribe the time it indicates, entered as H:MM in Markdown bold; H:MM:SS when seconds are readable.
**11:08**
